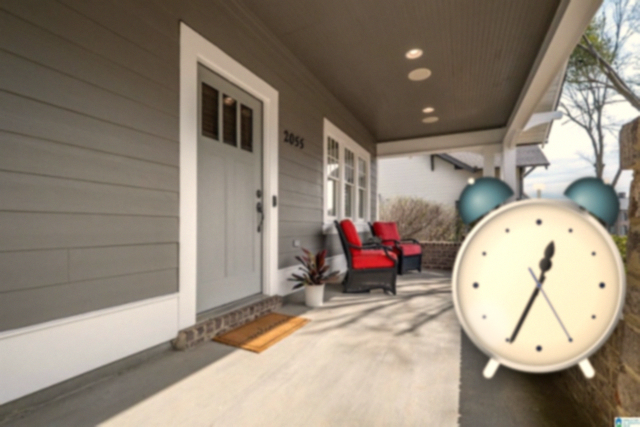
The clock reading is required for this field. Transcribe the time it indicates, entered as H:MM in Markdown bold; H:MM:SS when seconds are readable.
**12:34:25**
